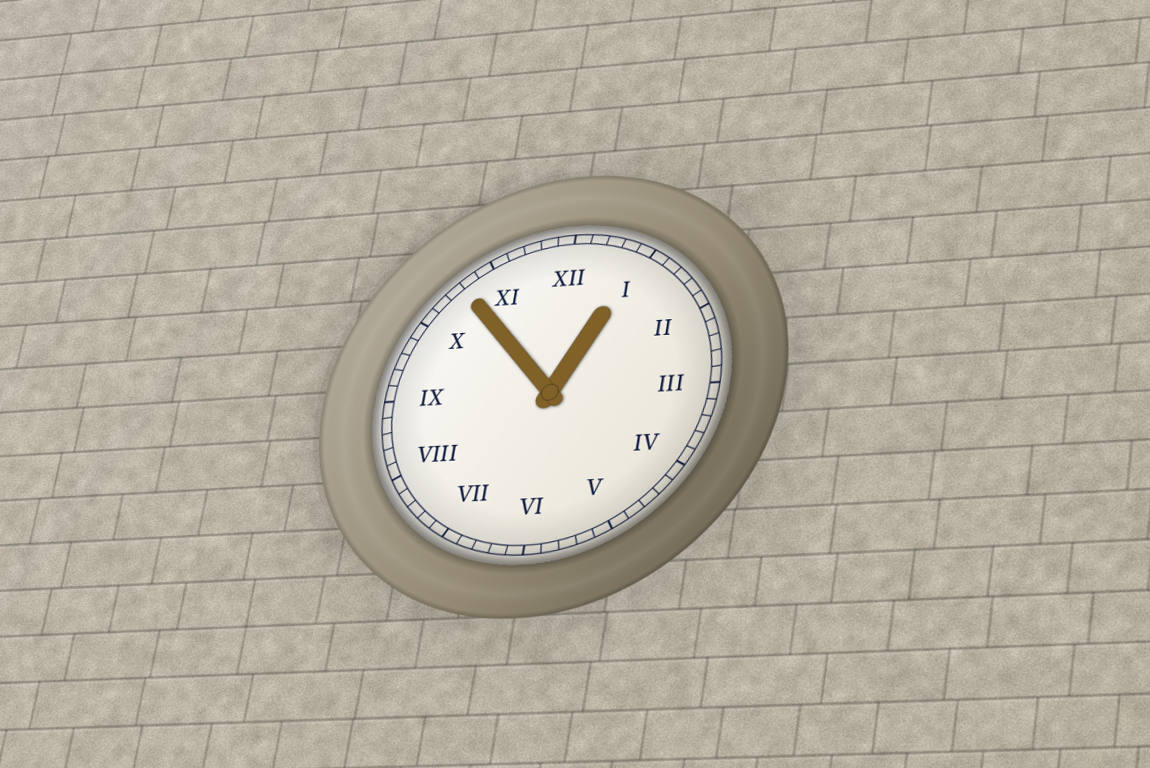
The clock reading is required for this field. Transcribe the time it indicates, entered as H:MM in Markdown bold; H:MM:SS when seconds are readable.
**12:53**
